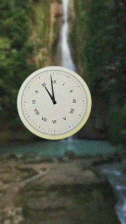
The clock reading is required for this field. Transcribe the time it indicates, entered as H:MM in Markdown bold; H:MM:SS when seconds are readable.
**10:59**
